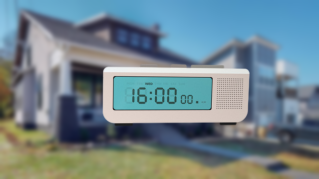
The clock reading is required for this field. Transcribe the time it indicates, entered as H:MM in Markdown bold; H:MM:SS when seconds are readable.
**16:00:00**
